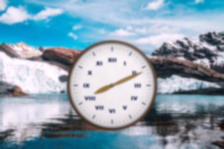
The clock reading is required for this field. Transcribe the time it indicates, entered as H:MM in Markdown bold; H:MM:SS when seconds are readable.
**8:11**
